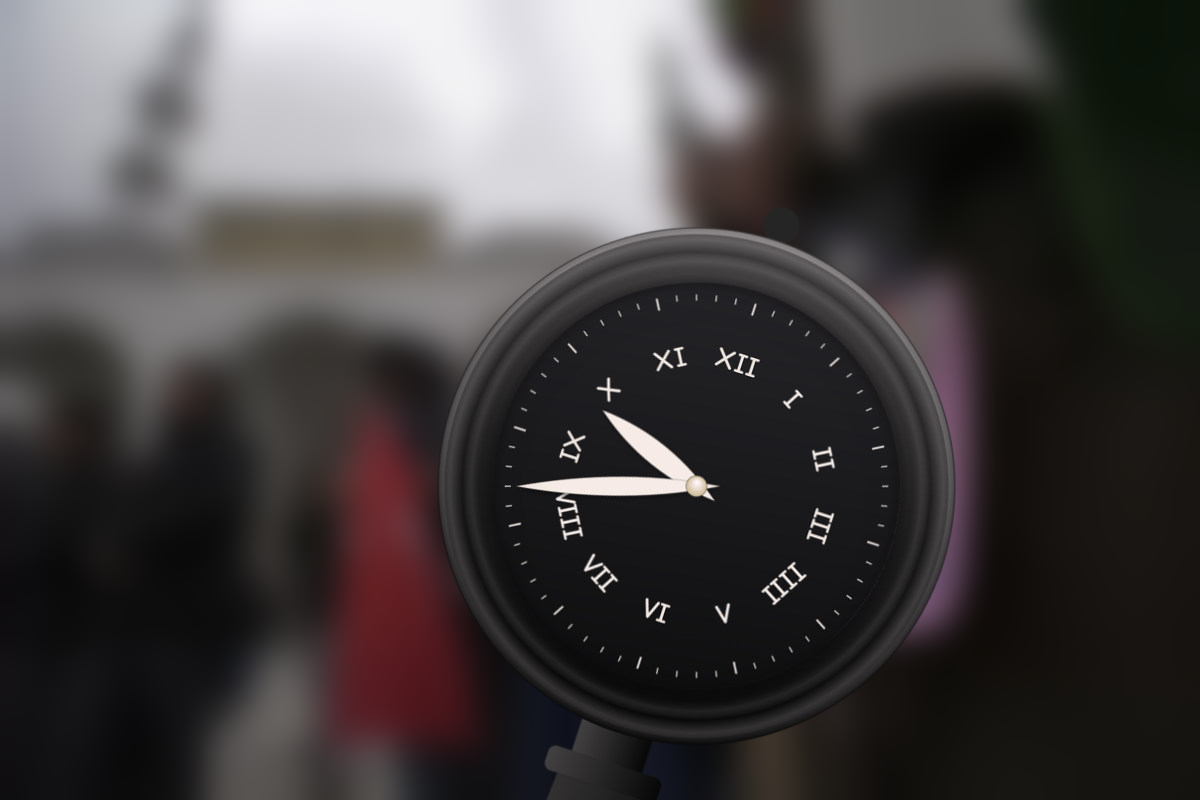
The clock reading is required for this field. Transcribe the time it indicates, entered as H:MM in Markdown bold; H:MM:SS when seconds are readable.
**9:42**
